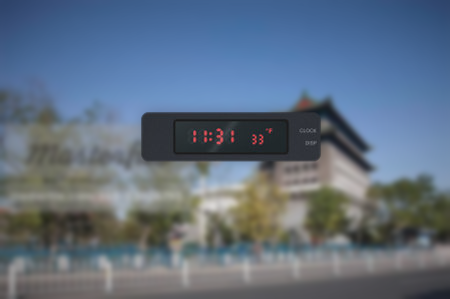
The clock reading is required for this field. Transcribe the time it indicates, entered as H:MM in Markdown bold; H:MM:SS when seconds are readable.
**11:31**
